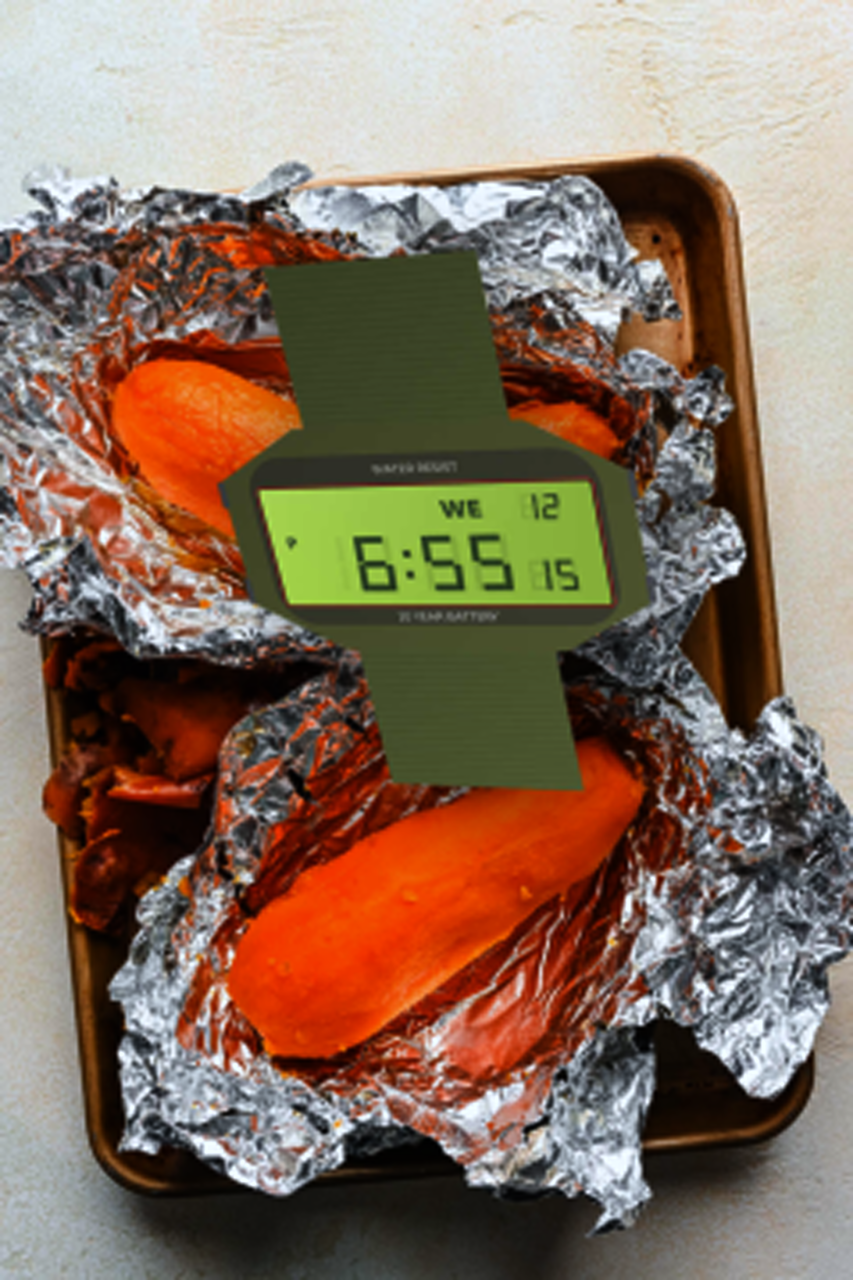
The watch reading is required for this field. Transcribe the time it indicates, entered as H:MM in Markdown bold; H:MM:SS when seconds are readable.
**6:55:15**
